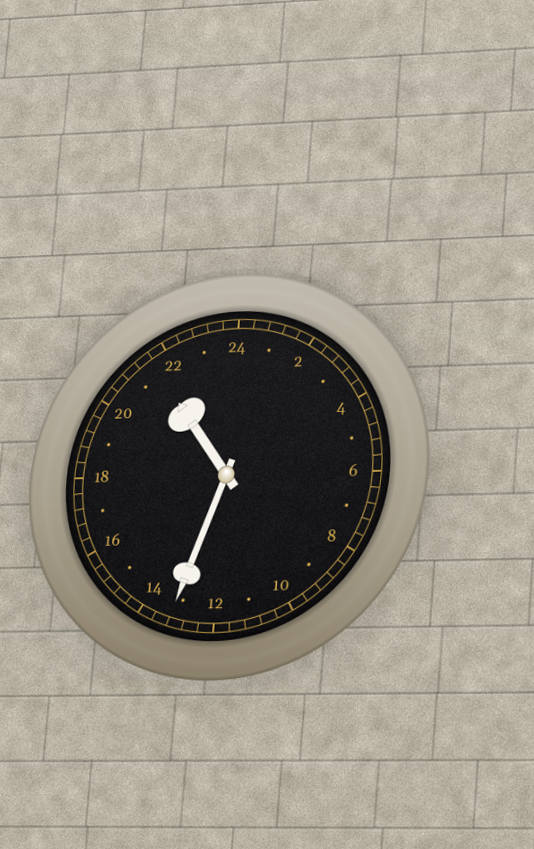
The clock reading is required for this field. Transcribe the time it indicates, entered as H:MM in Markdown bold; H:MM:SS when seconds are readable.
**21:33**
